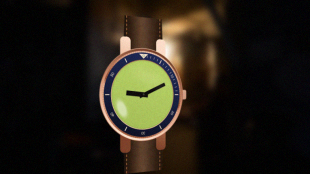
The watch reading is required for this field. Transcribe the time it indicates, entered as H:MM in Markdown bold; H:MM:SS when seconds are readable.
**9:11**
